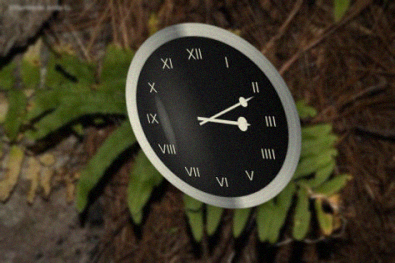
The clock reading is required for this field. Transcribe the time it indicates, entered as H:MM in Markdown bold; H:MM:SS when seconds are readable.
**3:11**
